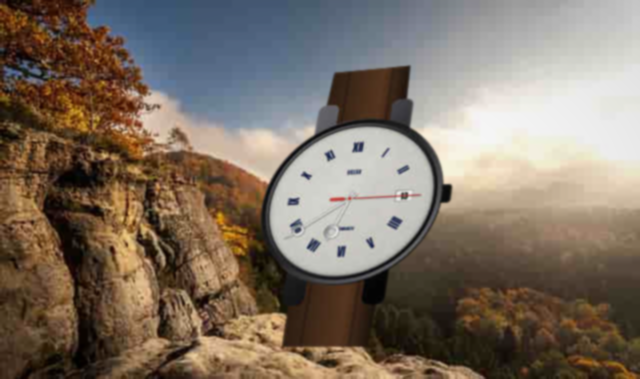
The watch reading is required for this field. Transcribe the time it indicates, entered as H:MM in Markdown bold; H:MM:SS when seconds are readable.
**6:39:15**
